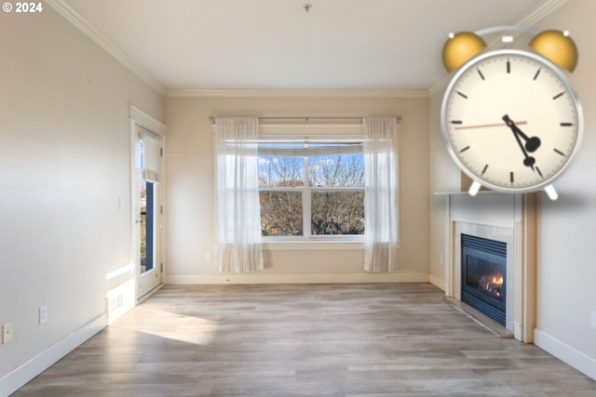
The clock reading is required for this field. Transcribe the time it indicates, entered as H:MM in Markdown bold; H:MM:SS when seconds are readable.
**4:25:44**
